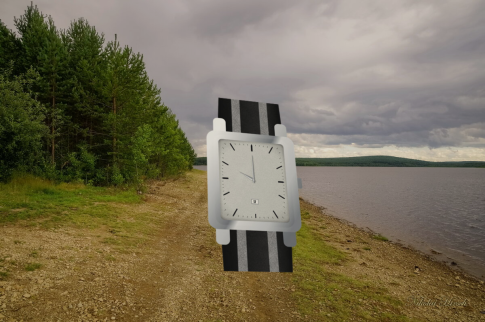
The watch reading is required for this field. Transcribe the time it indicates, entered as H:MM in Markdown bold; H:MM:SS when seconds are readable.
**10:00**
